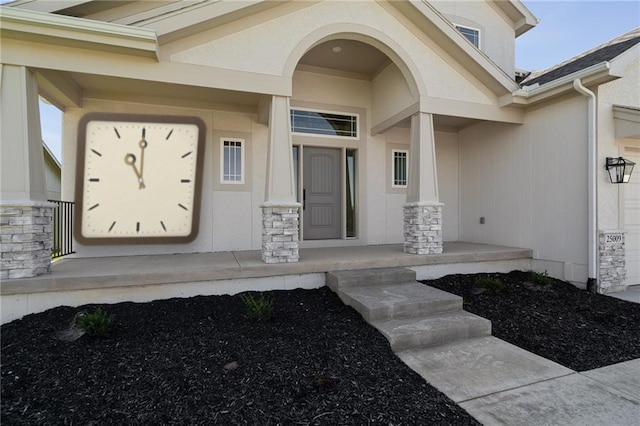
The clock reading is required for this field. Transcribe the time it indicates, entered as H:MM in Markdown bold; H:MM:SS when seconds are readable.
**11:00**
